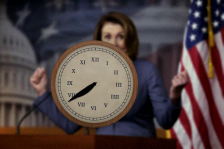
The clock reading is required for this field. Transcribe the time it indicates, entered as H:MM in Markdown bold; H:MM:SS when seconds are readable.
**7:39**
